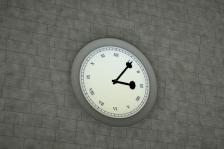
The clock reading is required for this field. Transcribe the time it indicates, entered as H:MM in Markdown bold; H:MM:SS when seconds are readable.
**3:06**
